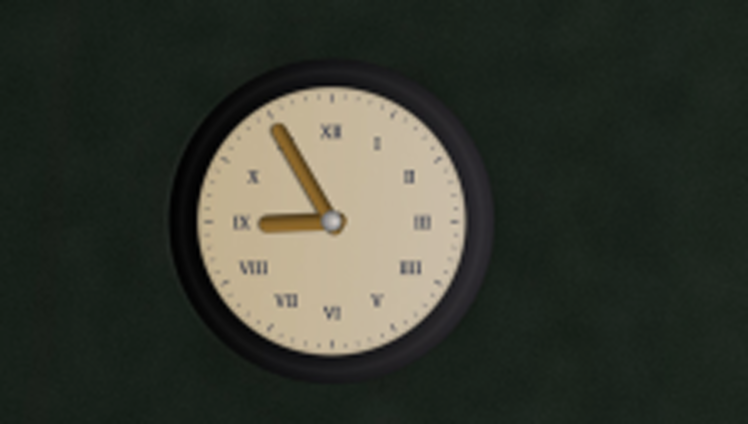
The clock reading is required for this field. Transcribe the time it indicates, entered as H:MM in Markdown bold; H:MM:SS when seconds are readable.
**8:55**
